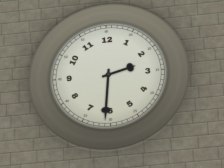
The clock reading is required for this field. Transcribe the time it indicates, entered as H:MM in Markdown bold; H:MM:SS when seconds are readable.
**2:31**
